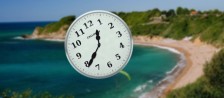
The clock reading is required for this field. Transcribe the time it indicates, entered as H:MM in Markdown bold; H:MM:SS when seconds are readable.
**12:39**
